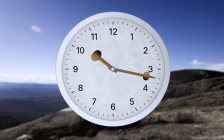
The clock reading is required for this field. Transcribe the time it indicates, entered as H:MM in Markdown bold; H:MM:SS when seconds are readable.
**10:17**
